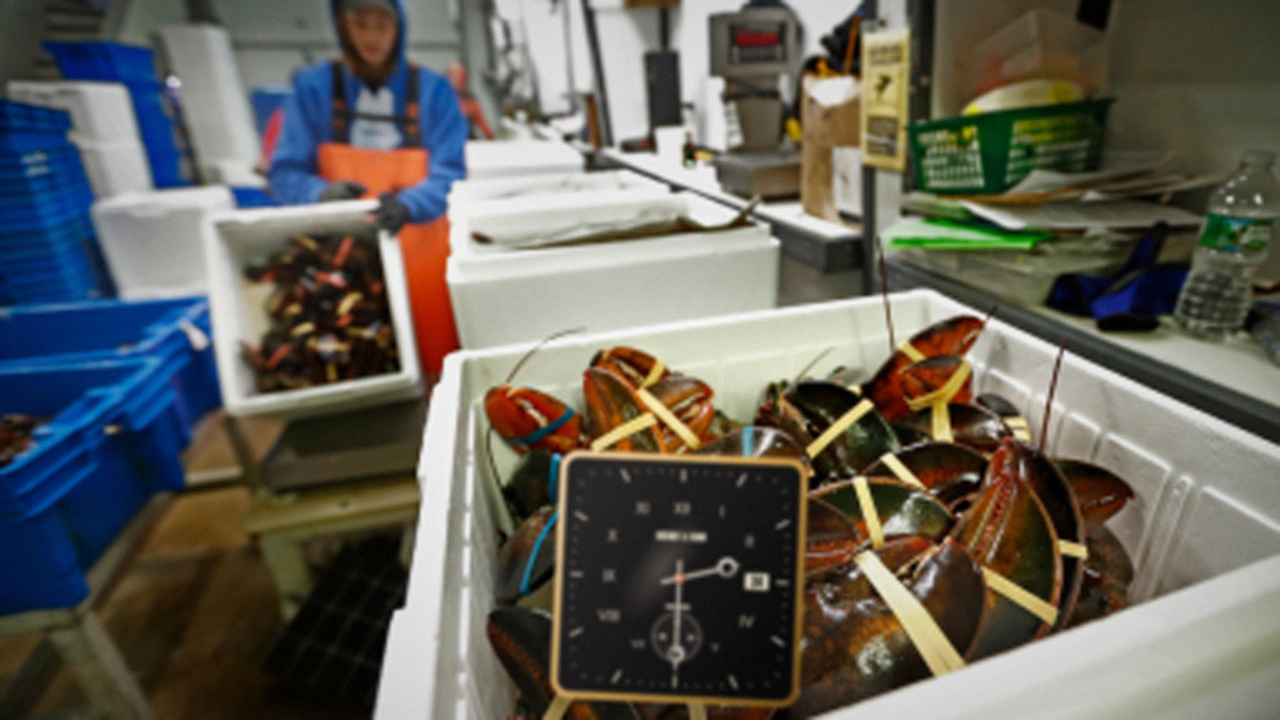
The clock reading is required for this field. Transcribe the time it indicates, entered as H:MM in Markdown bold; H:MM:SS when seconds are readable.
**2:30**
